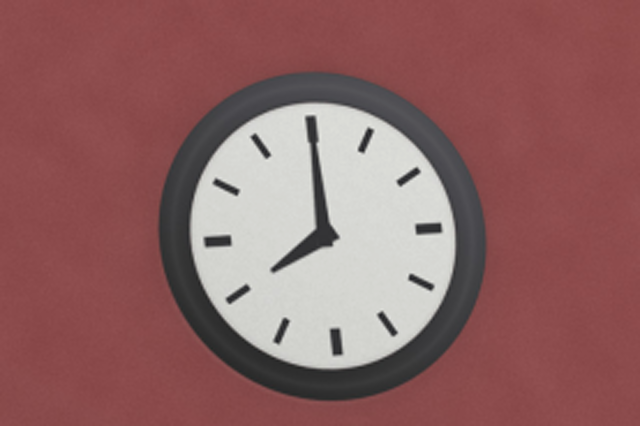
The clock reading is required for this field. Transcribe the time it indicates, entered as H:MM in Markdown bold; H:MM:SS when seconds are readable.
**8:00**
